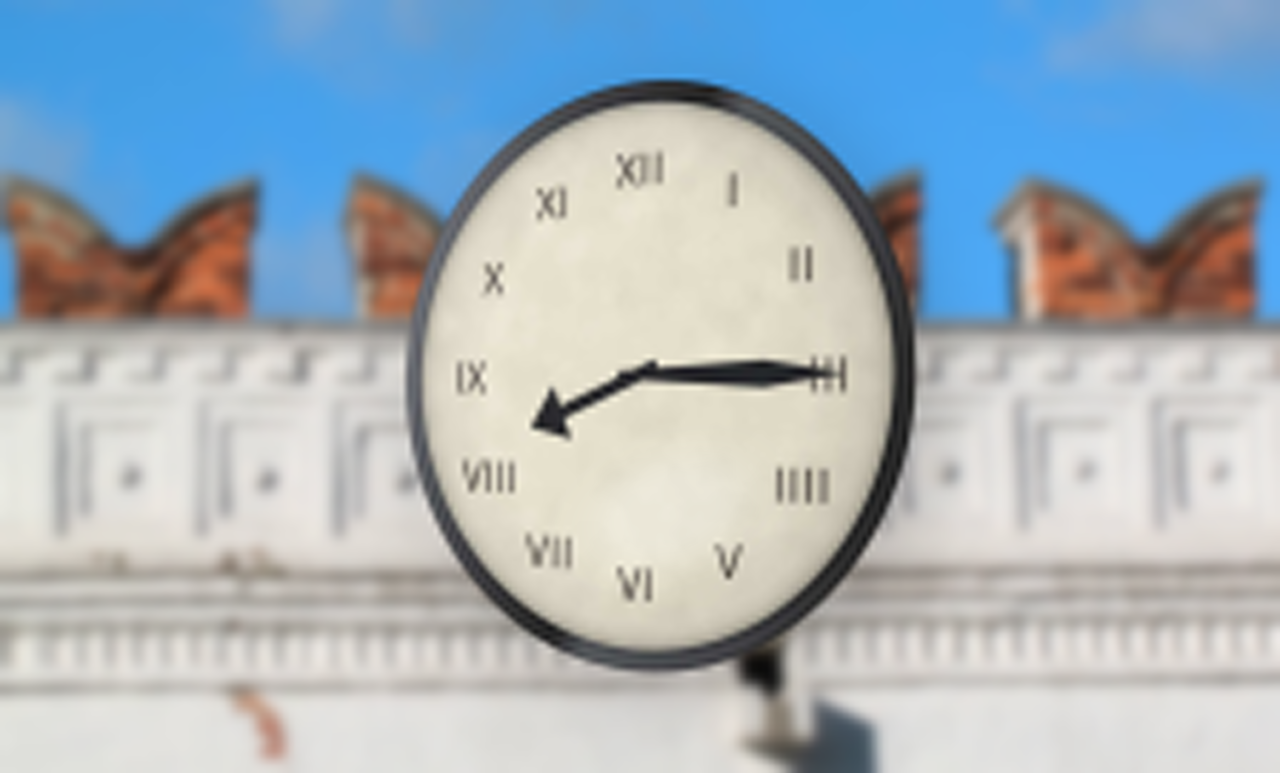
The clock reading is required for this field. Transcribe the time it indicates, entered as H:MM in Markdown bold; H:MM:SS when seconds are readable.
**8:15**
